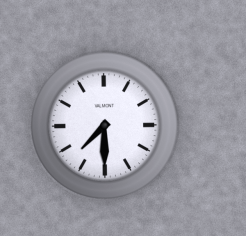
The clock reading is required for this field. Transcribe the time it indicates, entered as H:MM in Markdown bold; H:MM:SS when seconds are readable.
**7:30**
